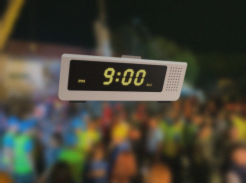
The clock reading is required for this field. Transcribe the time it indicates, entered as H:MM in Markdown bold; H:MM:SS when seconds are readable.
**9:00**
